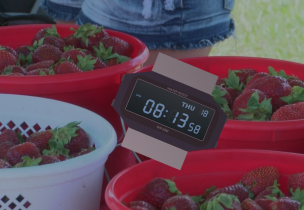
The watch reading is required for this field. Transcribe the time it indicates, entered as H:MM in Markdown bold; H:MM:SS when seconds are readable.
**8:13:58**
